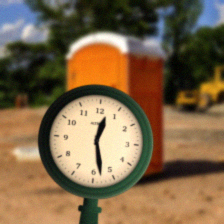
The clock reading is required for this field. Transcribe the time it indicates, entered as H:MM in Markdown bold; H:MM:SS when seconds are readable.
**12:28**
